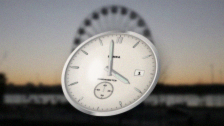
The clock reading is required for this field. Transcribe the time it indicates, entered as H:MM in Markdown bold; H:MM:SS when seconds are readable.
**3:58**
